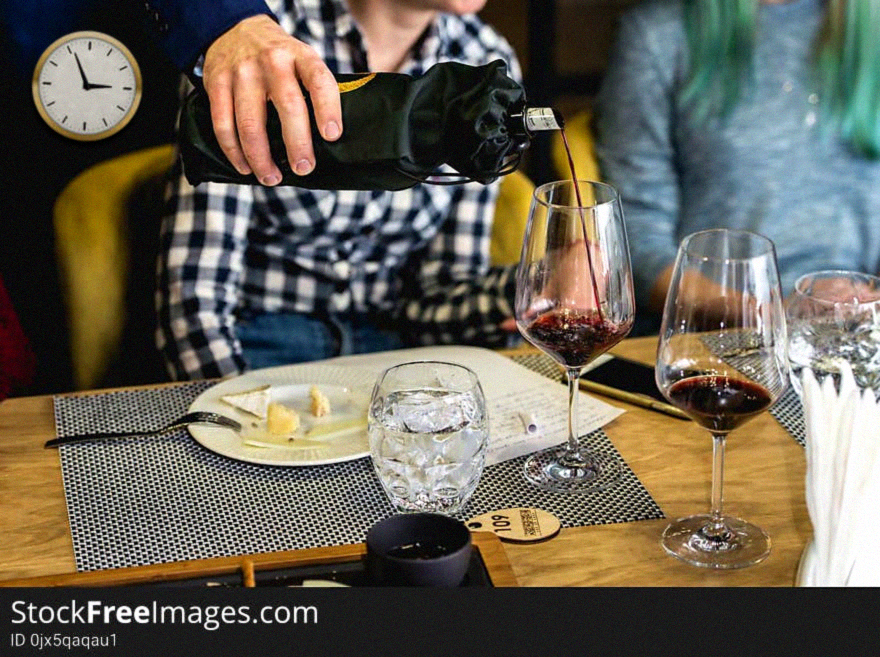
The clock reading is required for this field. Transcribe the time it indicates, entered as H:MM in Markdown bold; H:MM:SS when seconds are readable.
**2:56**
